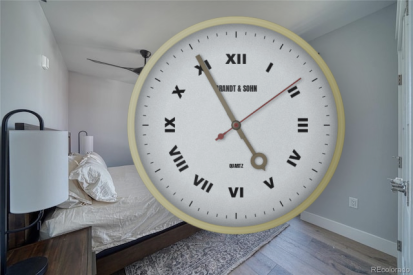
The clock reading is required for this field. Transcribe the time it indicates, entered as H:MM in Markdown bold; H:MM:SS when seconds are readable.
**4:55:09**
